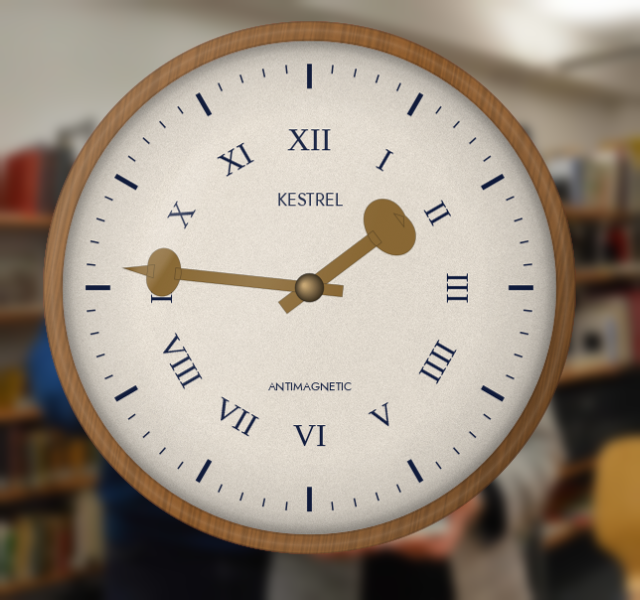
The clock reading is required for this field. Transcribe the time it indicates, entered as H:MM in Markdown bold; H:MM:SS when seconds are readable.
**1:46**
